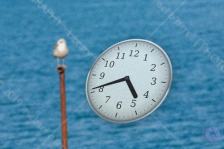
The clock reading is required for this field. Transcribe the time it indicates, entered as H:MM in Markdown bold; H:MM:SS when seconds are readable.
**4:41**
